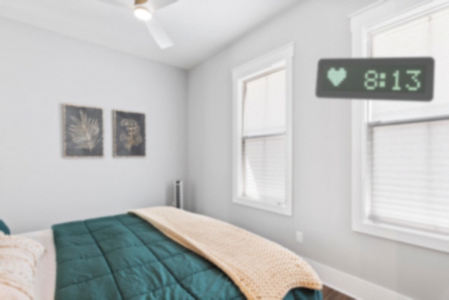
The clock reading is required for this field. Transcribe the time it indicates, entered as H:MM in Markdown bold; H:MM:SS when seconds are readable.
**8:13**
